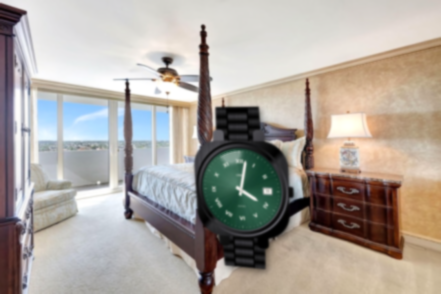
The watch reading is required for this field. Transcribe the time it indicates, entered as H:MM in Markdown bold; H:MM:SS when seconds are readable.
**4:02**
